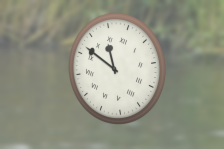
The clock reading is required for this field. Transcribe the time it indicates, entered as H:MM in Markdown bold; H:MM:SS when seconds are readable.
**10:47**
